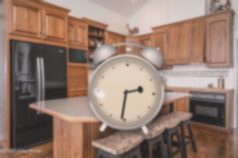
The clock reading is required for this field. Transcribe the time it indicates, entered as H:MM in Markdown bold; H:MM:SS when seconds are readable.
**2:31**
